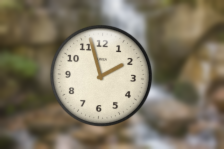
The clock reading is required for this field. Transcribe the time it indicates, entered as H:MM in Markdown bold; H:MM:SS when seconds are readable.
**1:57**
